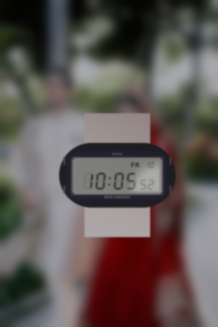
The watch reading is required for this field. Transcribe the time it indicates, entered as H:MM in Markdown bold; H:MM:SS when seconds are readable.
**10:05:52**
